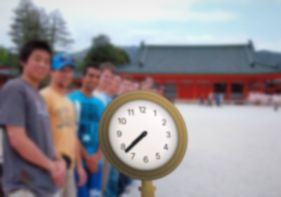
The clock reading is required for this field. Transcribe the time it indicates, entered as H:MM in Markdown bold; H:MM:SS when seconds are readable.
**7:38**
